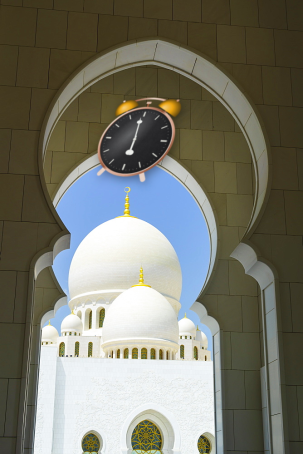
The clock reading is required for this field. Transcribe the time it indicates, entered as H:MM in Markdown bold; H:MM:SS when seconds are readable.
**5:59**
